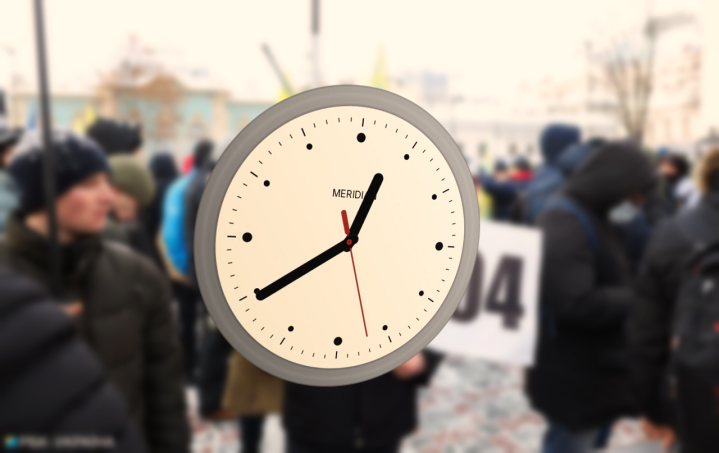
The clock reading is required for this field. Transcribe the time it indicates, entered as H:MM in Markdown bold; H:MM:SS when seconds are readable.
**12:39:27**
